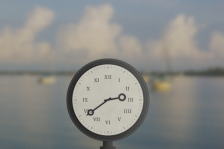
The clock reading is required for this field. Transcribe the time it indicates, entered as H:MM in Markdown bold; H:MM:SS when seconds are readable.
**2:39**
